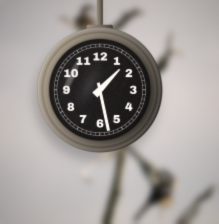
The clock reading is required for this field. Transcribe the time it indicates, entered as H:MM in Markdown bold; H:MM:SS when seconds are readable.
**1:28**
